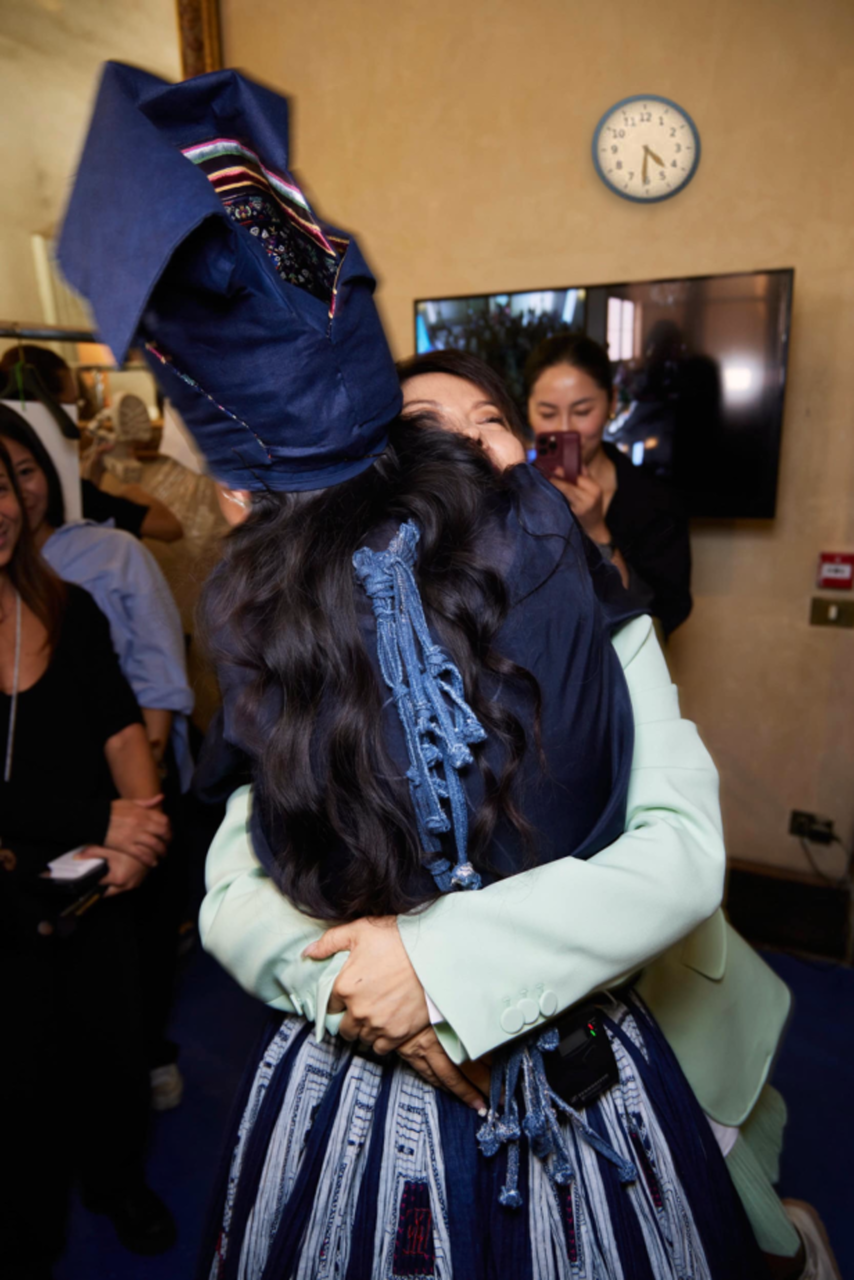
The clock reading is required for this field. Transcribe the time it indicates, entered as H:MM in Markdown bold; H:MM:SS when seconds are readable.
**4:31**
